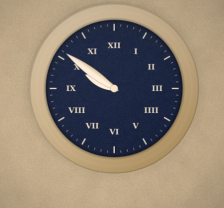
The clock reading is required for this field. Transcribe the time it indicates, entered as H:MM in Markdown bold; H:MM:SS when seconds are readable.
**9:51**
